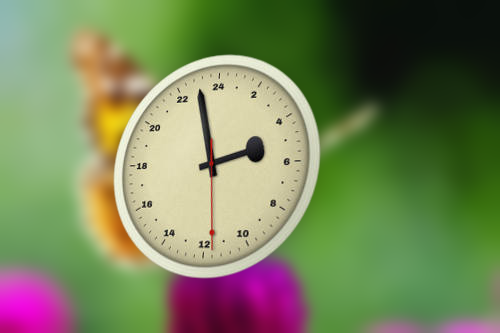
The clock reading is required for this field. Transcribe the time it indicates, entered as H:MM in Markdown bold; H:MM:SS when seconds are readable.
**4:57:29**
